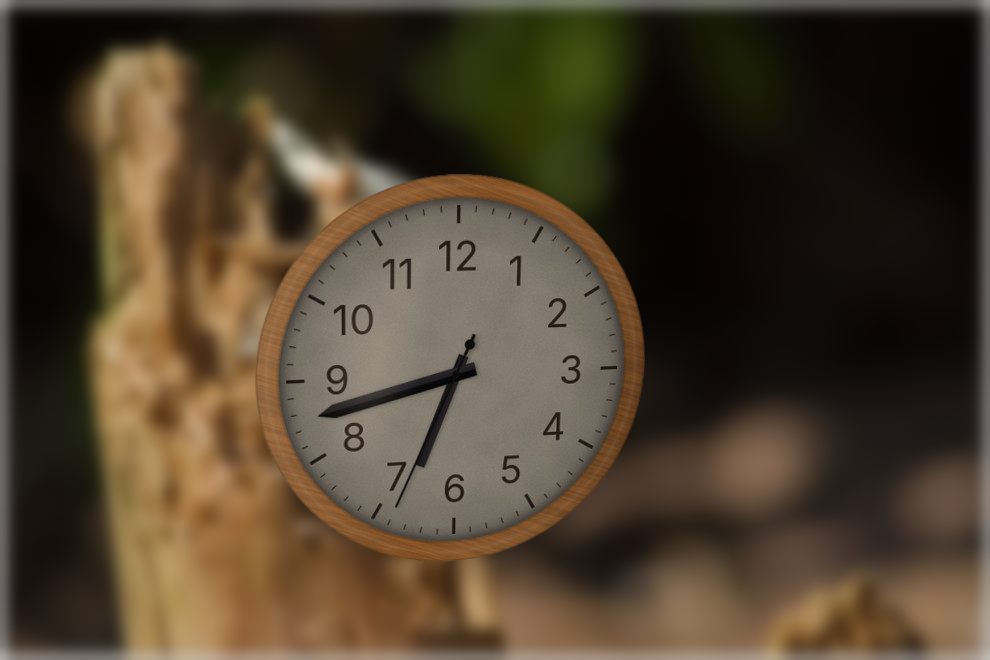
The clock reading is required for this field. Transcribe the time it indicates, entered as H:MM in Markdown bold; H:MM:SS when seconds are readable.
**6:42:34**
